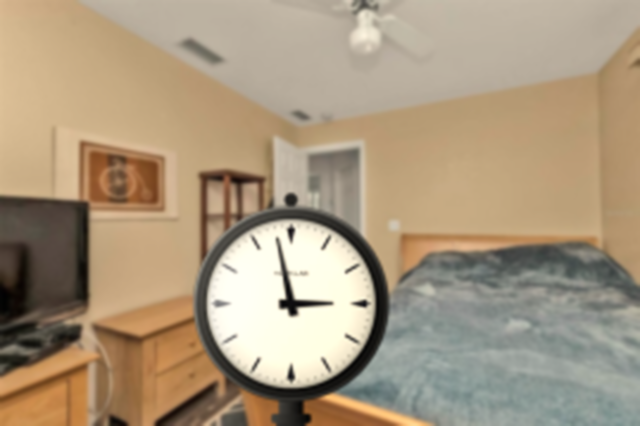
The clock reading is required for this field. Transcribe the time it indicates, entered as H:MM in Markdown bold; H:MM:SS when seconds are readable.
**2:58**
